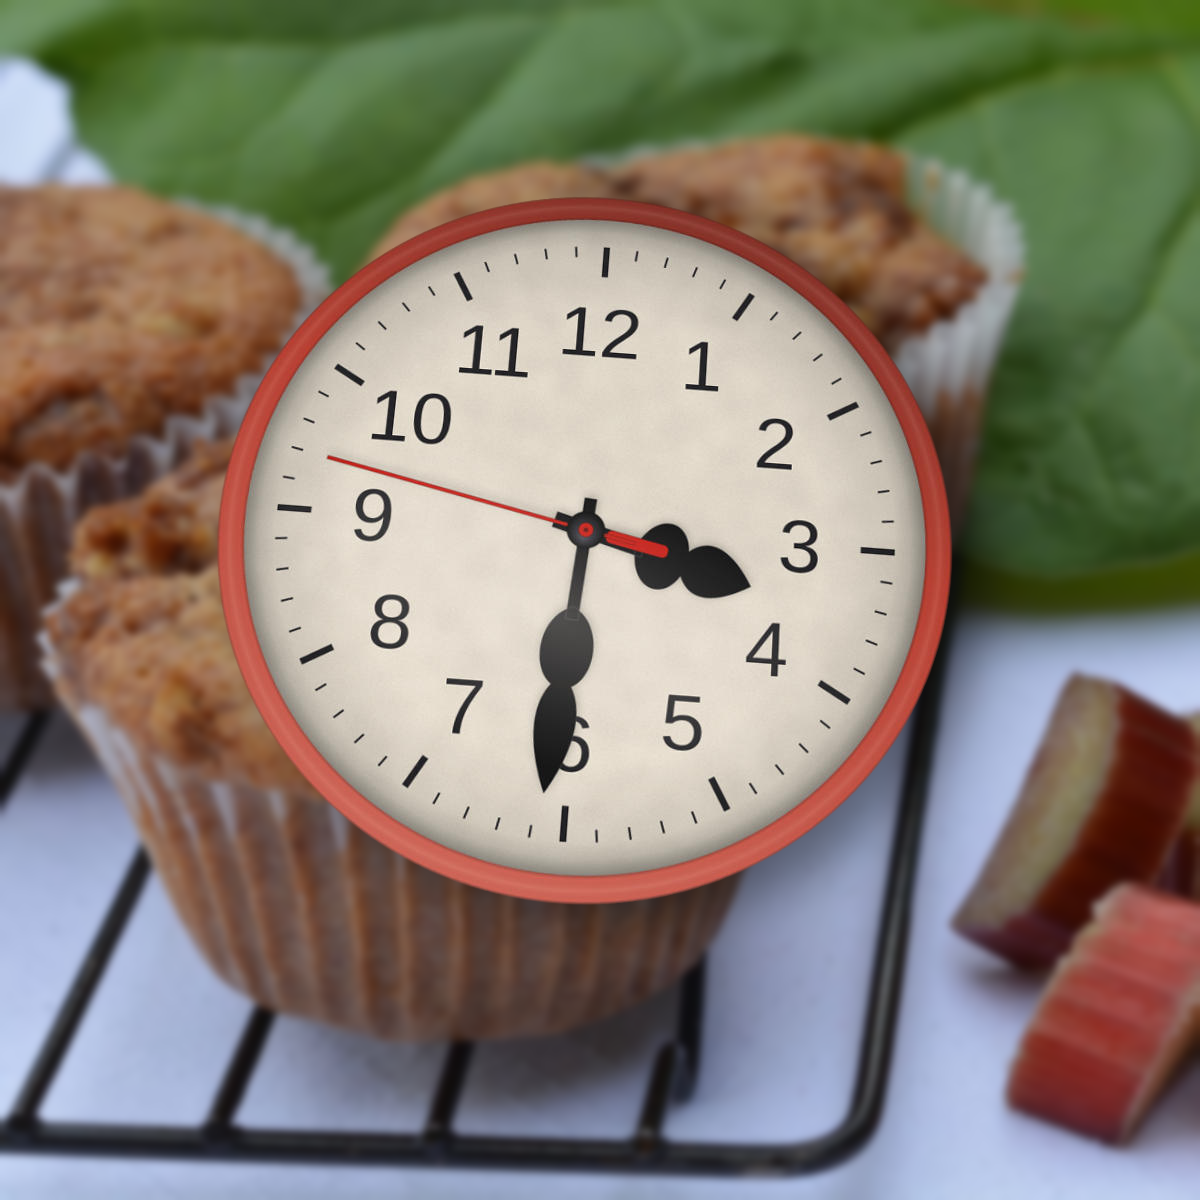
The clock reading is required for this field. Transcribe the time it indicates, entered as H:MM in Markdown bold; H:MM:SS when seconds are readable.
**3:30:47**
